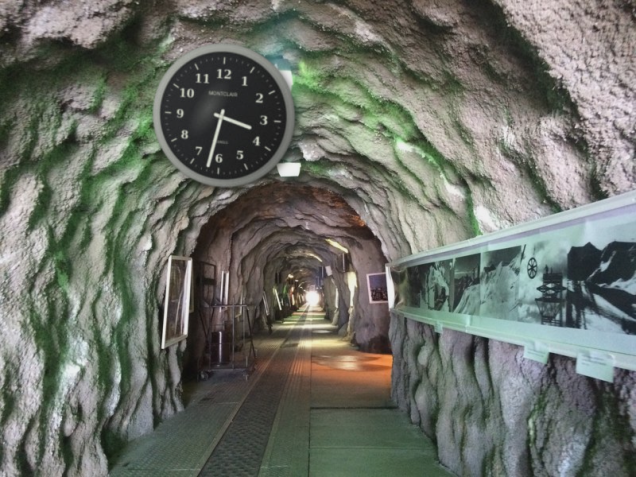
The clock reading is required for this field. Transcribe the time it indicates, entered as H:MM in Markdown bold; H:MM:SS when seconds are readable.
**3:32**
